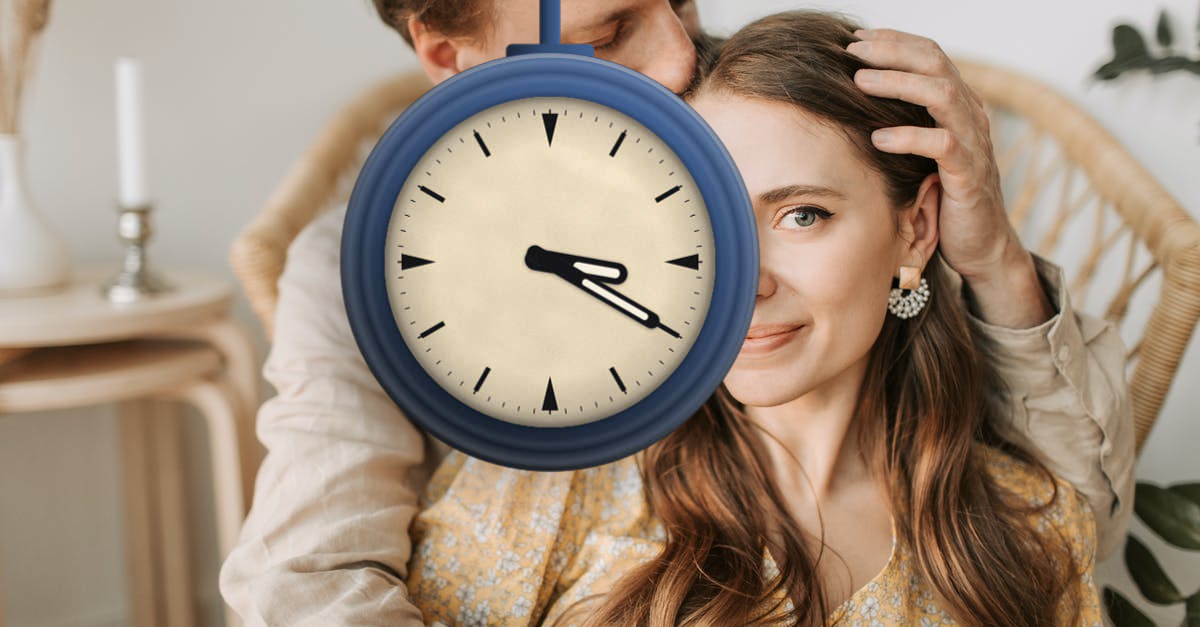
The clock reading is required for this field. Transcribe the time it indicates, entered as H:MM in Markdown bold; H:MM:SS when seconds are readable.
**3:20**
